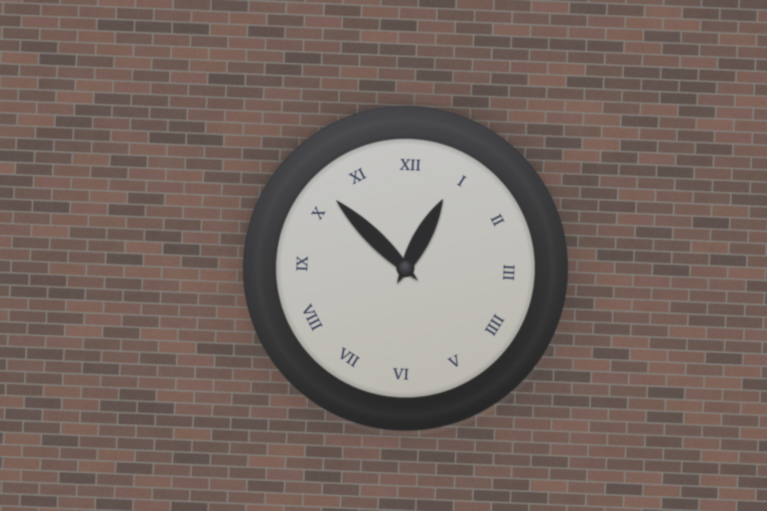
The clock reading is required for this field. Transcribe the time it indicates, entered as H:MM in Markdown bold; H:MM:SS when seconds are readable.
**12:52**
